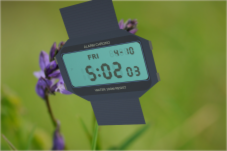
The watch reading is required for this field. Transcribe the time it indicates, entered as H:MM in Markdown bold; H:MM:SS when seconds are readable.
**5:02:03**
